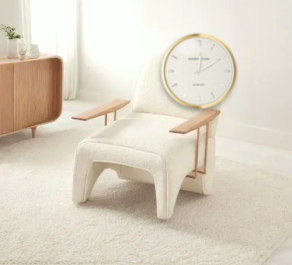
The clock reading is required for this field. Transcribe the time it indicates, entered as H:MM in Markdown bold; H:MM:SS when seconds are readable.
**12:10**
